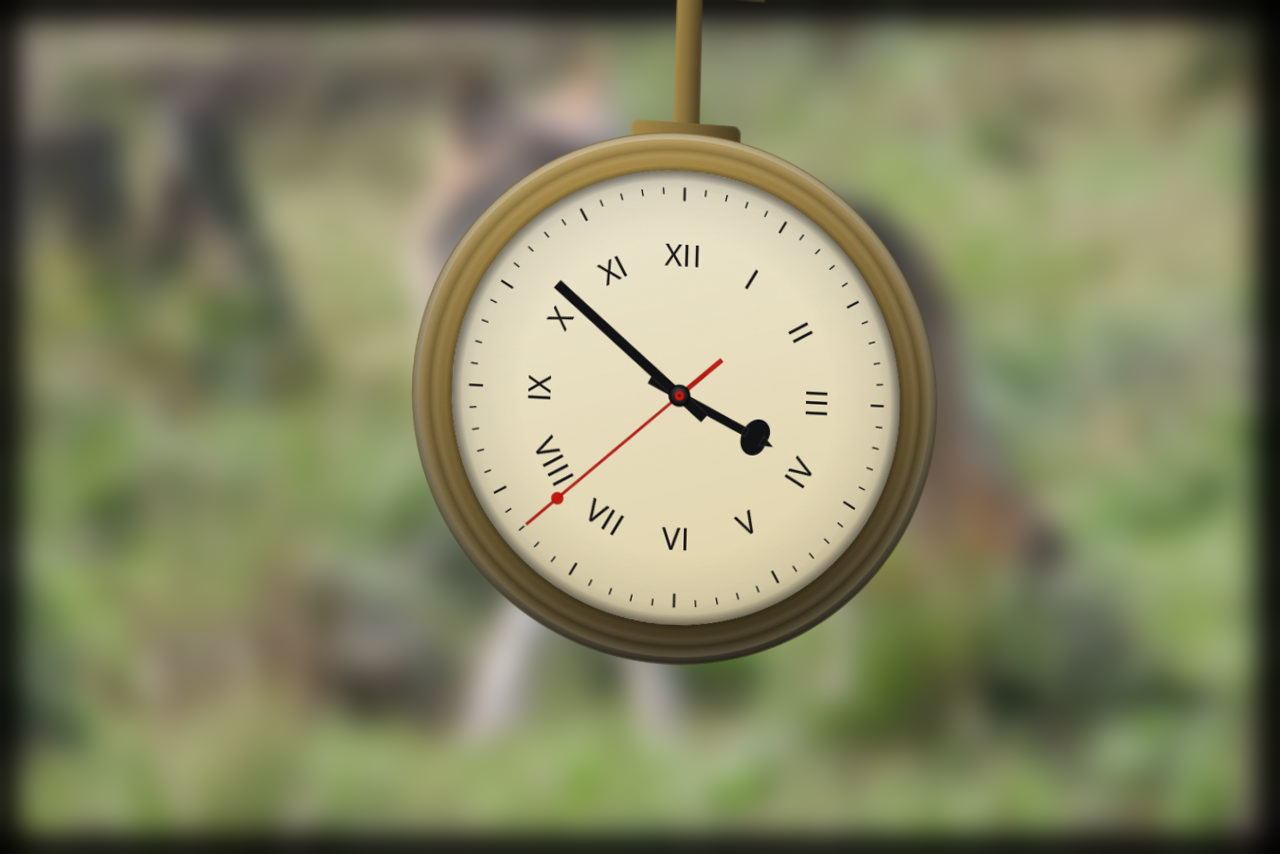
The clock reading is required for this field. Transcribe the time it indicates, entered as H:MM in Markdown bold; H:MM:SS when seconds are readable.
**3:51:38**
